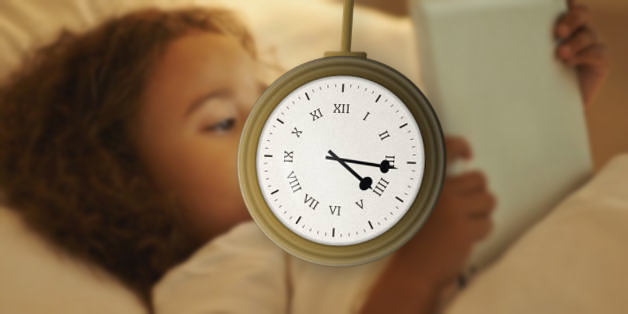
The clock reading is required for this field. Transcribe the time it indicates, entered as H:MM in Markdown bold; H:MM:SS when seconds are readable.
**4:16**
